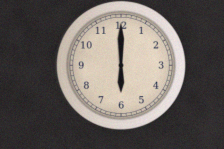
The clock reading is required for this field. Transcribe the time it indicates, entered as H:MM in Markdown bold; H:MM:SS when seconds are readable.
**6:00**
